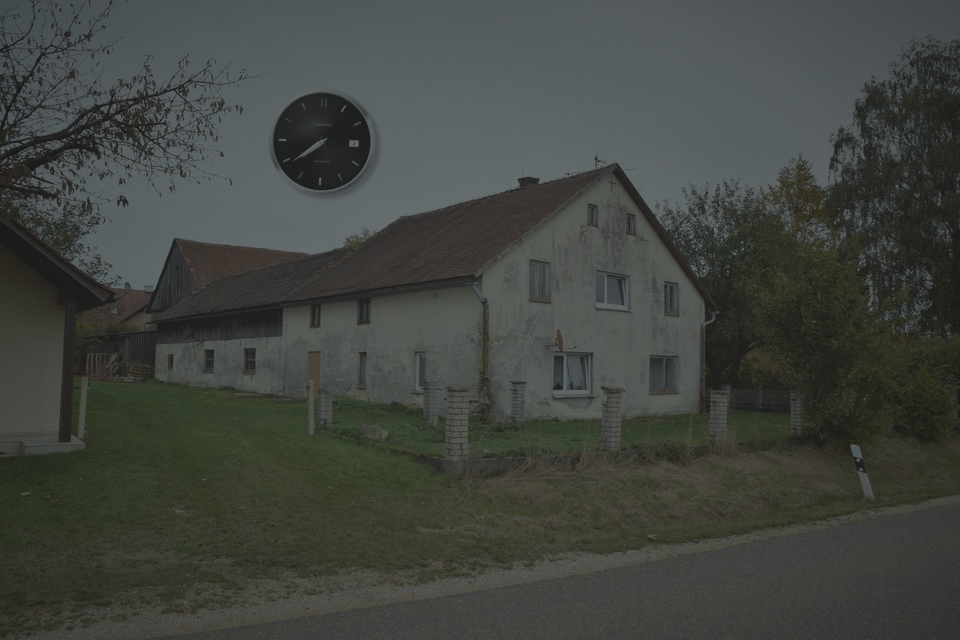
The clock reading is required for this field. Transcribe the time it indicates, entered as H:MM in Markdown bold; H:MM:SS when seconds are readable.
**7:39**
